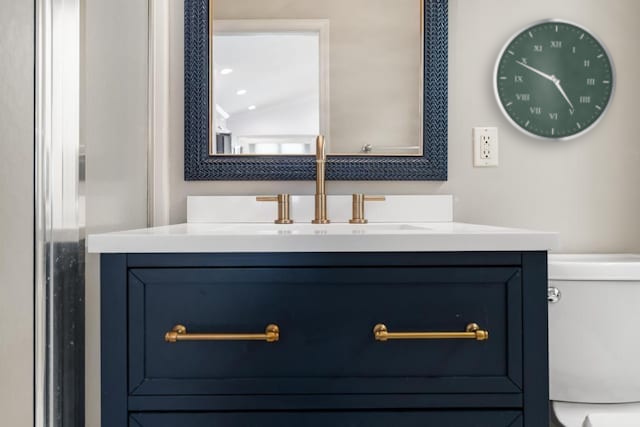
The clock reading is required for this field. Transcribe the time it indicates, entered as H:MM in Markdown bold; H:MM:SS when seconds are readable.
**4:49**
